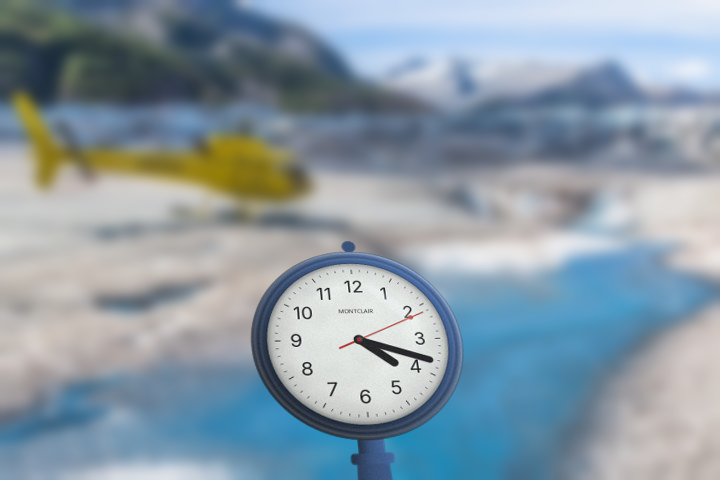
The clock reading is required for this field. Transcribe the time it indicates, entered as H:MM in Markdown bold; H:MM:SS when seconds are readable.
**4:18:11**
